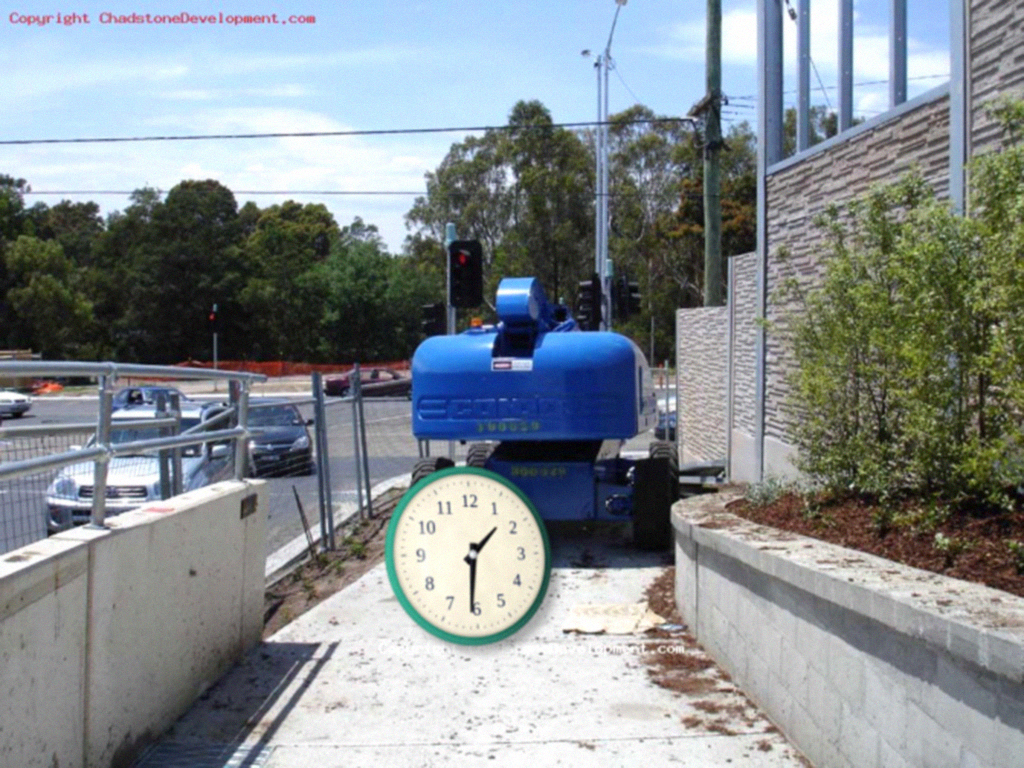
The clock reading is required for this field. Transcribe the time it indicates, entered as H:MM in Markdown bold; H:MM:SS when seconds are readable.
**1:31**
